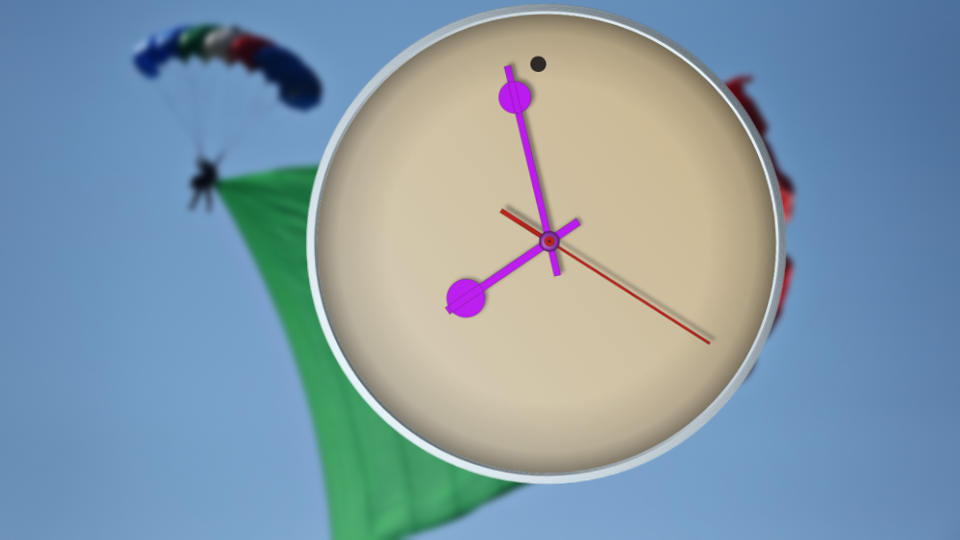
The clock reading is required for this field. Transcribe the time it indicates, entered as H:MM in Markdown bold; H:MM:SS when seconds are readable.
**7:58:21**
